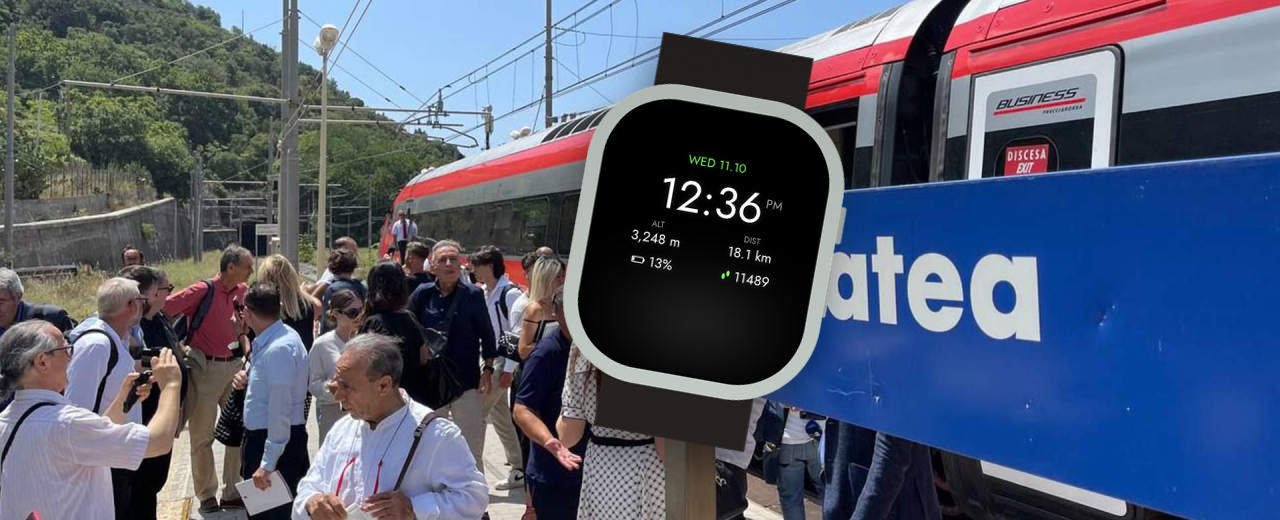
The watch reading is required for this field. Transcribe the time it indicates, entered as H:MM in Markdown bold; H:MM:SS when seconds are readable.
**12:36**
